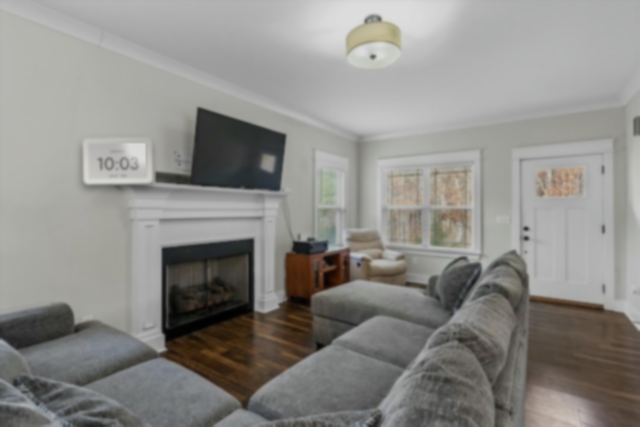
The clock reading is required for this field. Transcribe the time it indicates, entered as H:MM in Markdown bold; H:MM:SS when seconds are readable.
**10:03**
